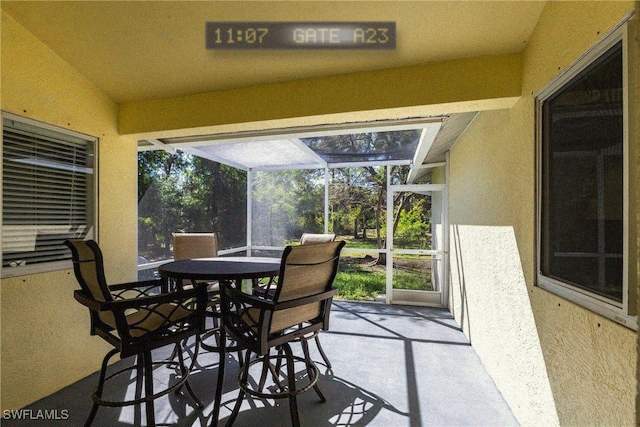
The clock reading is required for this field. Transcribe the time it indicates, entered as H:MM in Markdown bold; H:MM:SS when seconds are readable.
**11:07**
